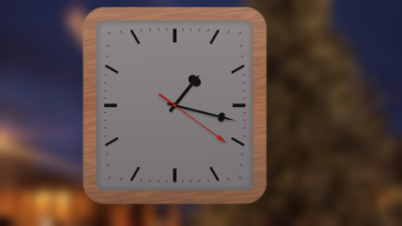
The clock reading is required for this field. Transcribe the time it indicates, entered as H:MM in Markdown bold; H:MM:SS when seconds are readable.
**1:17:21**
